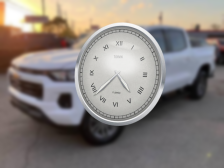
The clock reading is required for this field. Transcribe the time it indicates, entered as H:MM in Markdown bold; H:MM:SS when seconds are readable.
**4:38**
